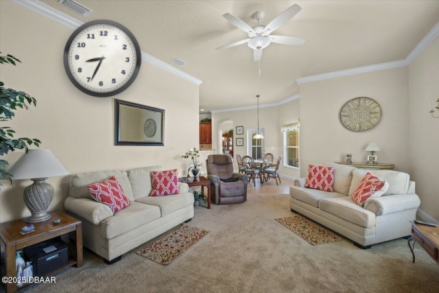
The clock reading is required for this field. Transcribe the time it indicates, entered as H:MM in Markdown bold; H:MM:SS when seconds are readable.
**8:34**
